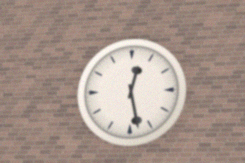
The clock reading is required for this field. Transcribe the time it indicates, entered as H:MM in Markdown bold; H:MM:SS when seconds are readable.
**12:28**
